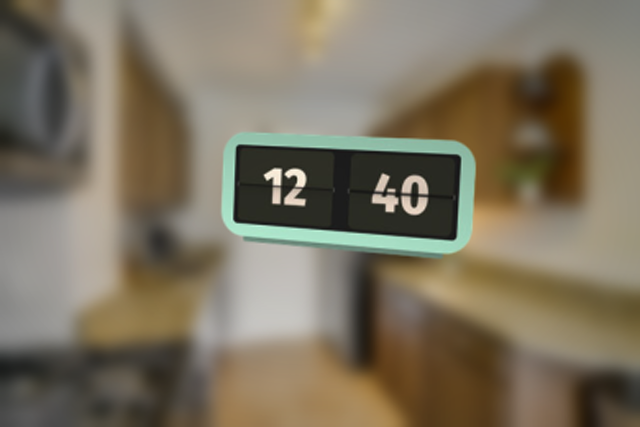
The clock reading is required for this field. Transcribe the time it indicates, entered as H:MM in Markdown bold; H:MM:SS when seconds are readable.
**12:40**
